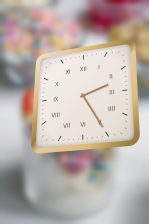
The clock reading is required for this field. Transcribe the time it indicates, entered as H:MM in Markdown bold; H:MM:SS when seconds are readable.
**2:25**
